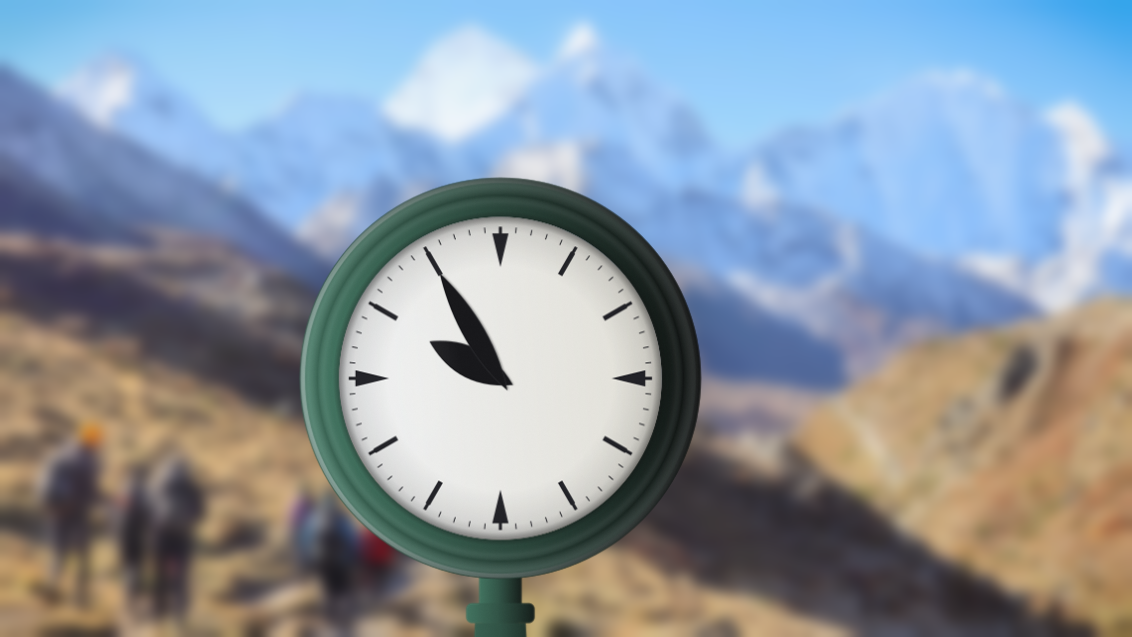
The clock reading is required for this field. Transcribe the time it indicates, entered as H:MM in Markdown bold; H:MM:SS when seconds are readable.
**9:55**
